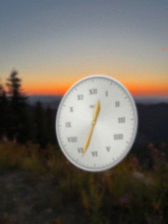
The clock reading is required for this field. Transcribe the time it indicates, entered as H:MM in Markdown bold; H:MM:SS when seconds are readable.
**12:34**
